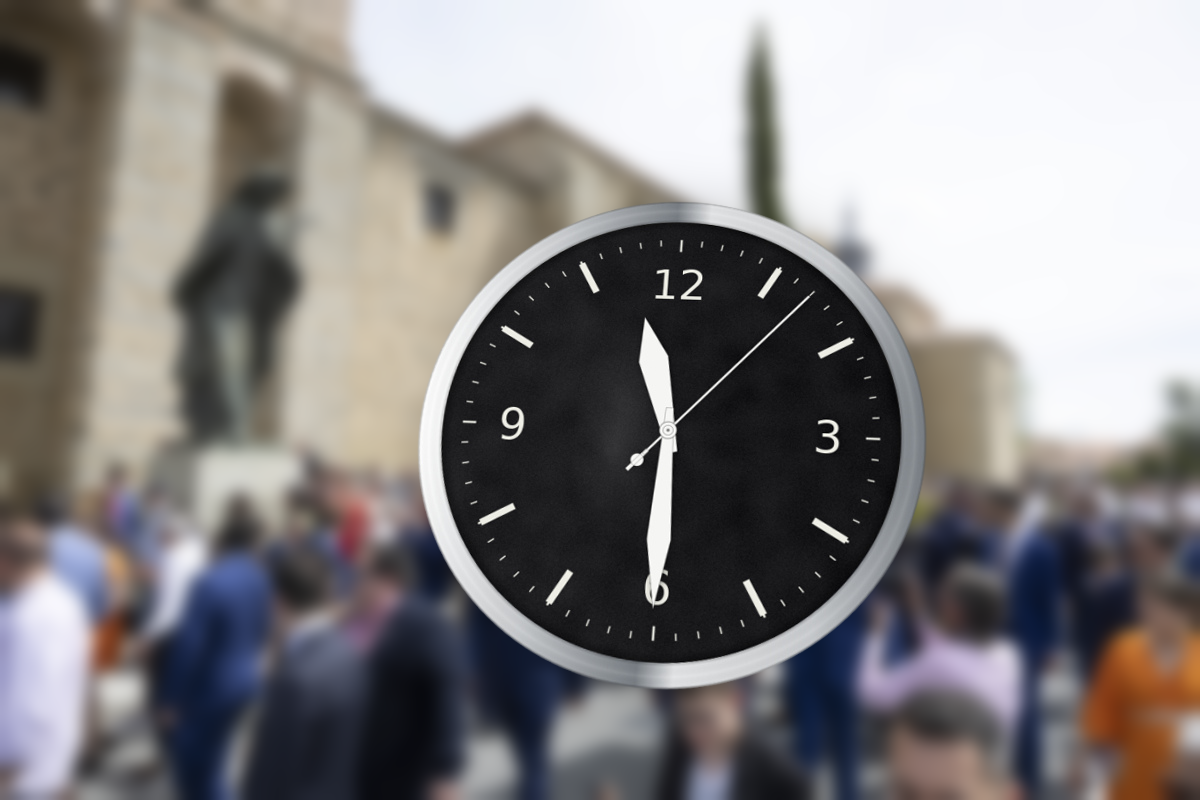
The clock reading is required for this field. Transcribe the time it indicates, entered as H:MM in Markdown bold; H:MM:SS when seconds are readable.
**11:30:07**
